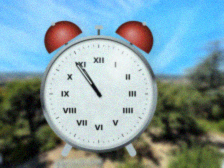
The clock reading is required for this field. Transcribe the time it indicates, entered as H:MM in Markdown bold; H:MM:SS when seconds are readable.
**10:54**
